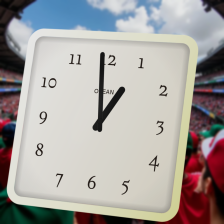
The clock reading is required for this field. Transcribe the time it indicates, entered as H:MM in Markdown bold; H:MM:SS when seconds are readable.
**12:59**
